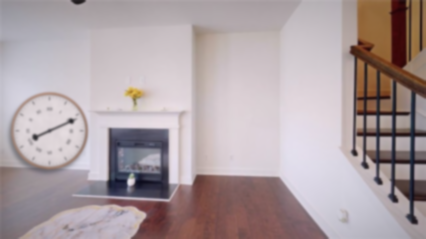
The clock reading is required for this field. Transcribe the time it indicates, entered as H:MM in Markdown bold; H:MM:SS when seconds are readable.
**8:11**
